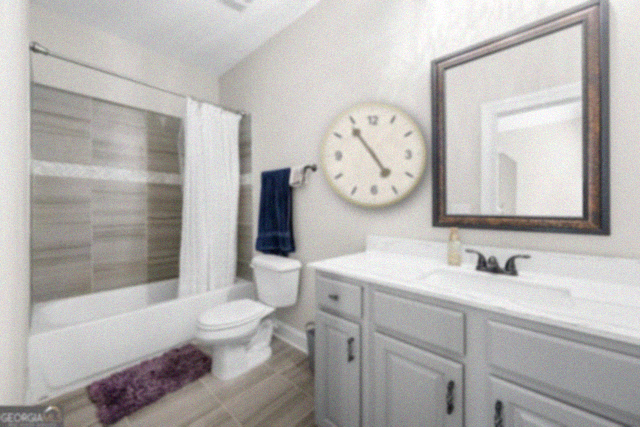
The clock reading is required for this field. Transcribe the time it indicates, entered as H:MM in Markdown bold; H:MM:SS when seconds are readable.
**4:54**
